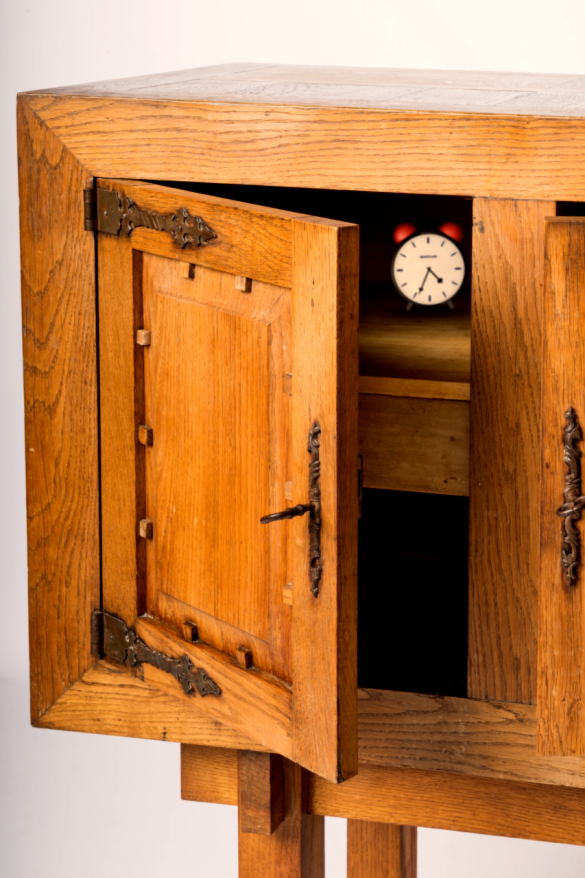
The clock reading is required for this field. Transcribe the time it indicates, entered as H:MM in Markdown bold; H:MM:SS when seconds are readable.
**4:34**
